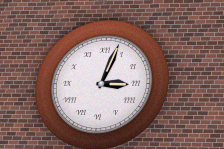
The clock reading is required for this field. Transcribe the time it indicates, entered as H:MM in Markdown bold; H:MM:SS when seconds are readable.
**3:03**
